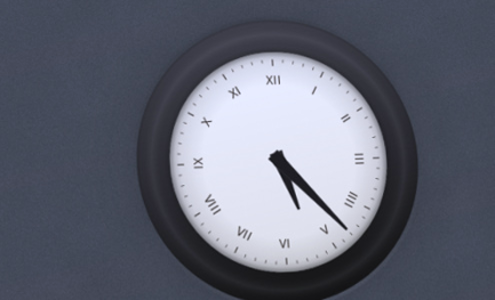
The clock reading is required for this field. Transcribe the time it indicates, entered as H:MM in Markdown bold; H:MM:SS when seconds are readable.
**5:23**
